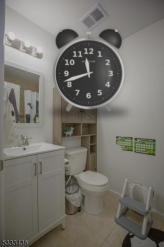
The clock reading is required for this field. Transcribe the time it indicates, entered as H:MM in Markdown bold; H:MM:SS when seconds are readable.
**11:42**
